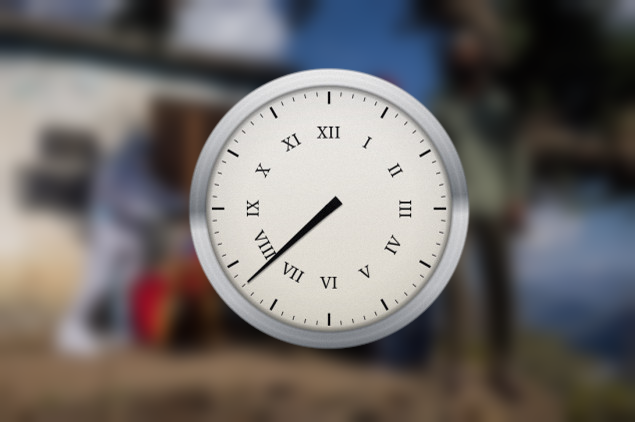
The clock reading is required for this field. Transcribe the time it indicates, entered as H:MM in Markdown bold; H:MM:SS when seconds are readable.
**7:38**
